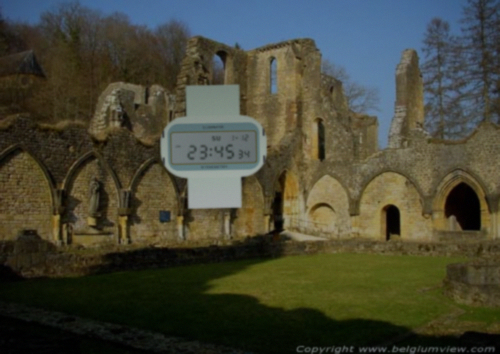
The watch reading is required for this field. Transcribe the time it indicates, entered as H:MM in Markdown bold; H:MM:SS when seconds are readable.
**23:45**
